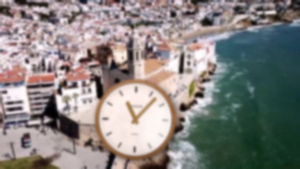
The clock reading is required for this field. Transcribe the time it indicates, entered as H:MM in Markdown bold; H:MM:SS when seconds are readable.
**11:07**
